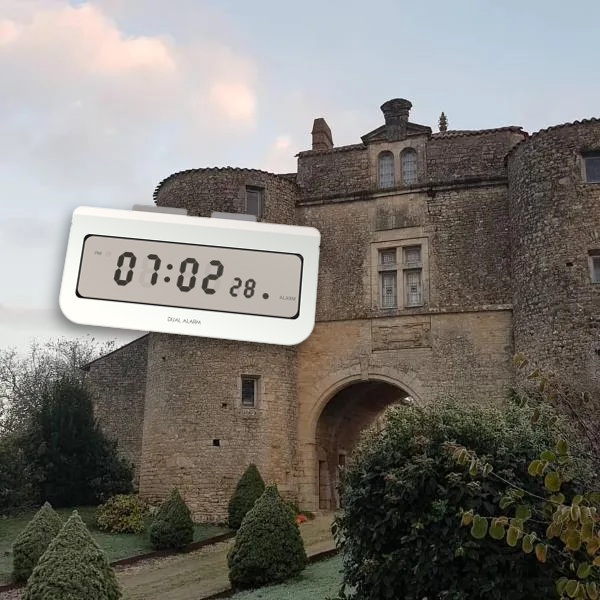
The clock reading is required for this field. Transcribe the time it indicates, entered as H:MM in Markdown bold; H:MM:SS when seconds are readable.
**7:02:28**
